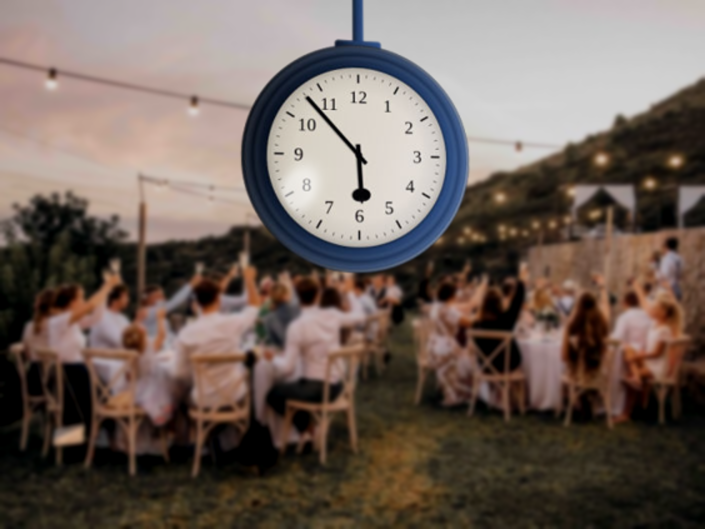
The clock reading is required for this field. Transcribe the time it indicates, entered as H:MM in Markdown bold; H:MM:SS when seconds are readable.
**5:53**
